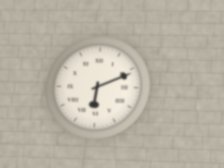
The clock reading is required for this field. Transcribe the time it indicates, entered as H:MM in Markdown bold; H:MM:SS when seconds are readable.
**6:11**
